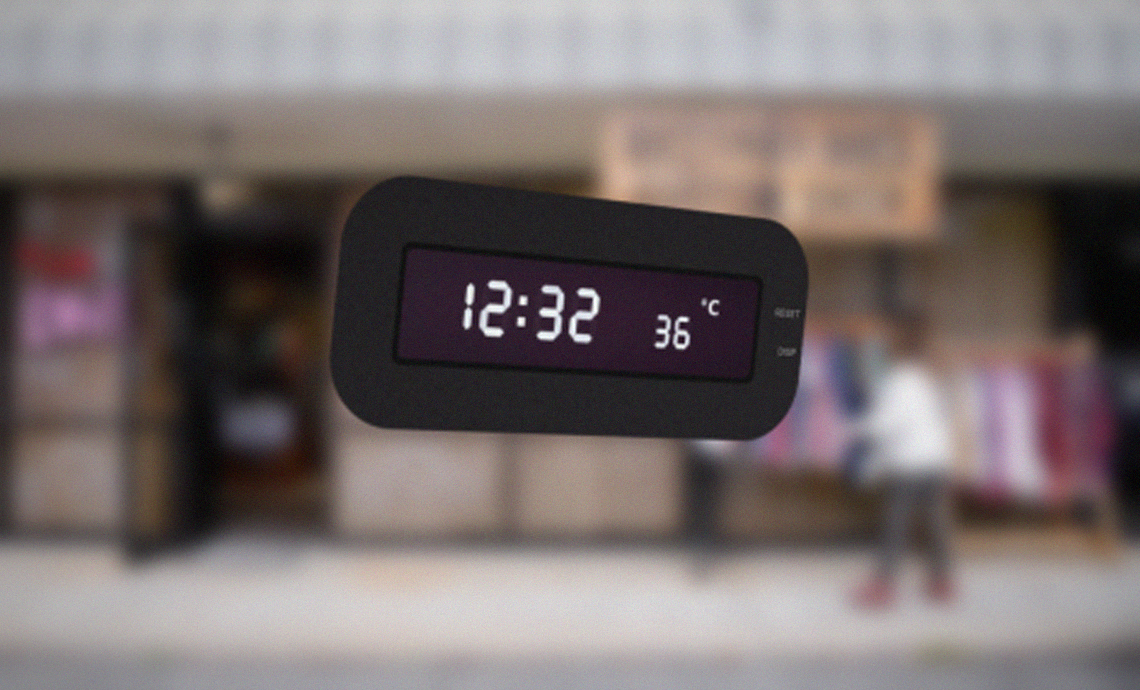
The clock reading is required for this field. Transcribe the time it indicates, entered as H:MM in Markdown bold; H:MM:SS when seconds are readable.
**12:32**
